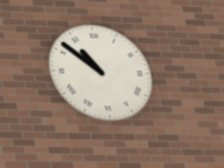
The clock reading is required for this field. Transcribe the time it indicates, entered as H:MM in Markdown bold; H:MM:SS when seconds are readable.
**10:52**
